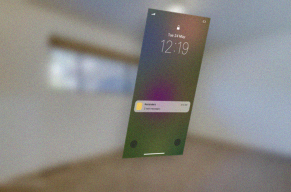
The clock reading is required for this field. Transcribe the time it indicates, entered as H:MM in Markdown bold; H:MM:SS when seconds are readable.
**12:19**
